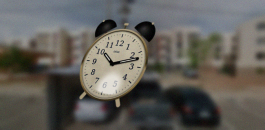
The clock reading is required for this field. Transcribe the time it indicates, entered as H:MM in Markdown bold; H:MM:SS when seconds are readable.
**10:12**
